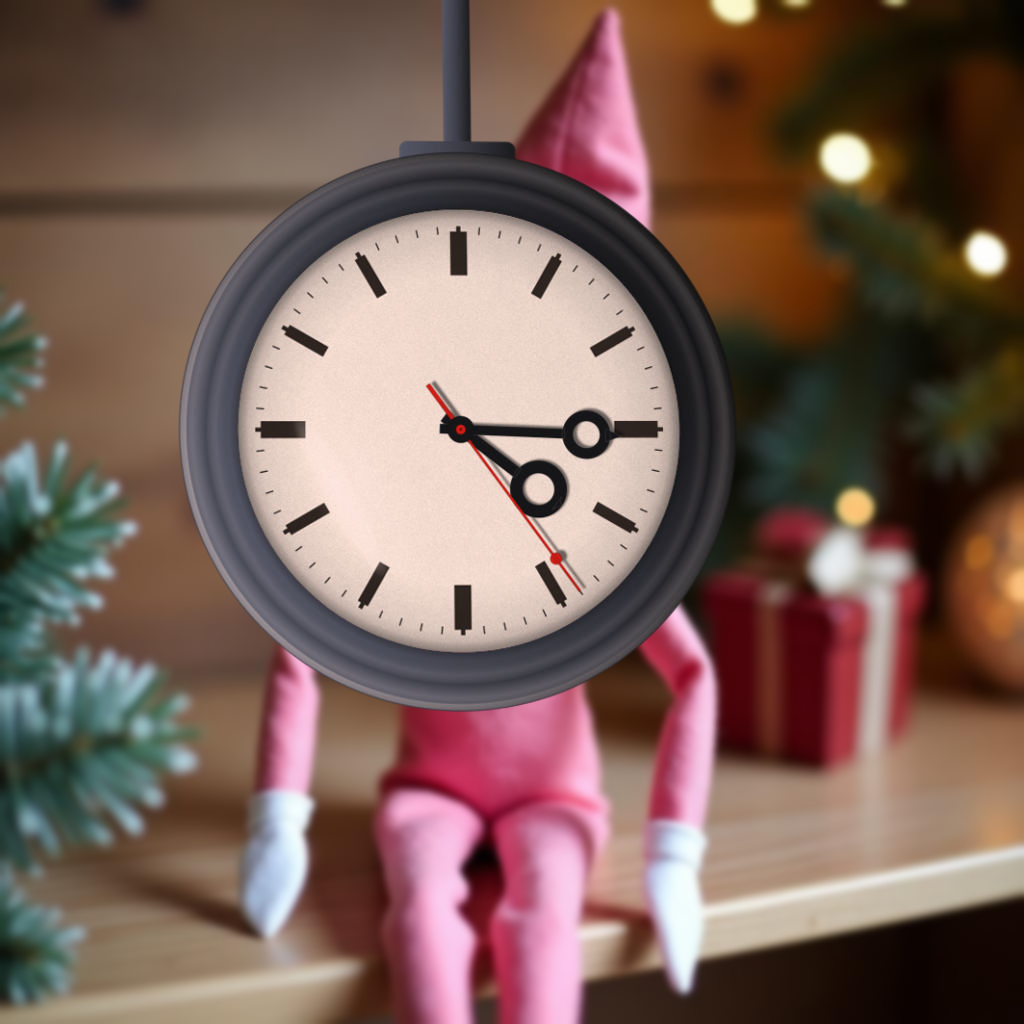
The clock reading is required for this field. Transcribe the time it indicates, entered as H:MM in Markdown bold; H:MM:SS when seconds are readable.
**4:15:24**
